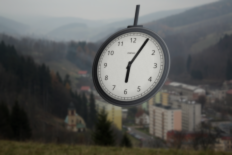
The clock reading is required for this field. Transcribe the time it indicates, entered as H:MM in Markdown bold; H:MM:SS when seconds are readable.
**6:05**
